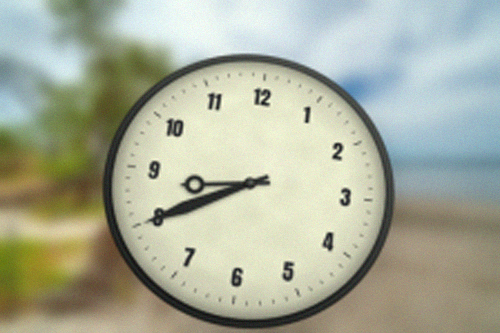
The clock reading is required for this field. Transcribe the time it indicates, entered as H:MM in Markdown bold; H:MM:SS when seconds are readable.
**8:40**
